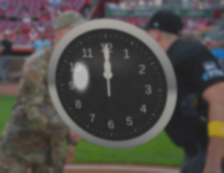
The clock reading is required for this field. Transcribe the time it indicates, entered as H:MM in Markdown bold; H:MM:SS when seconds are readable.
**12:00**
